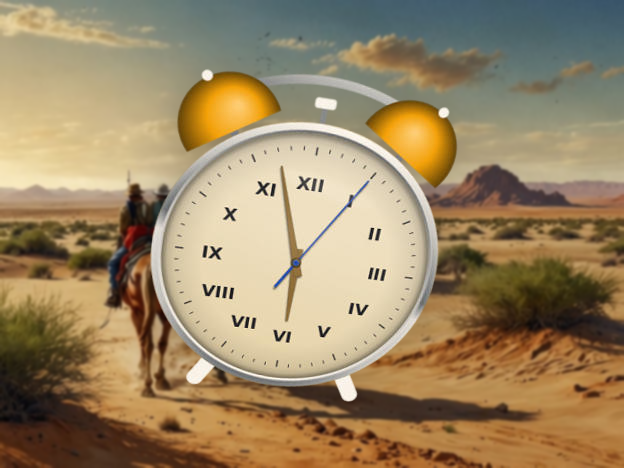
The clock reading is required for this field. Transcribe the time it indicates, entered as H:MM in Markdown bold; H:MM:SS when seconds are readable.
**5:57:05**
